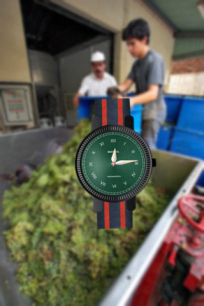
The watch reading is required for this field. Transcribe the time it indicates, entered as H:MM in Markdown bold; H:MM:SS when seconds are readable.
**12:14**
